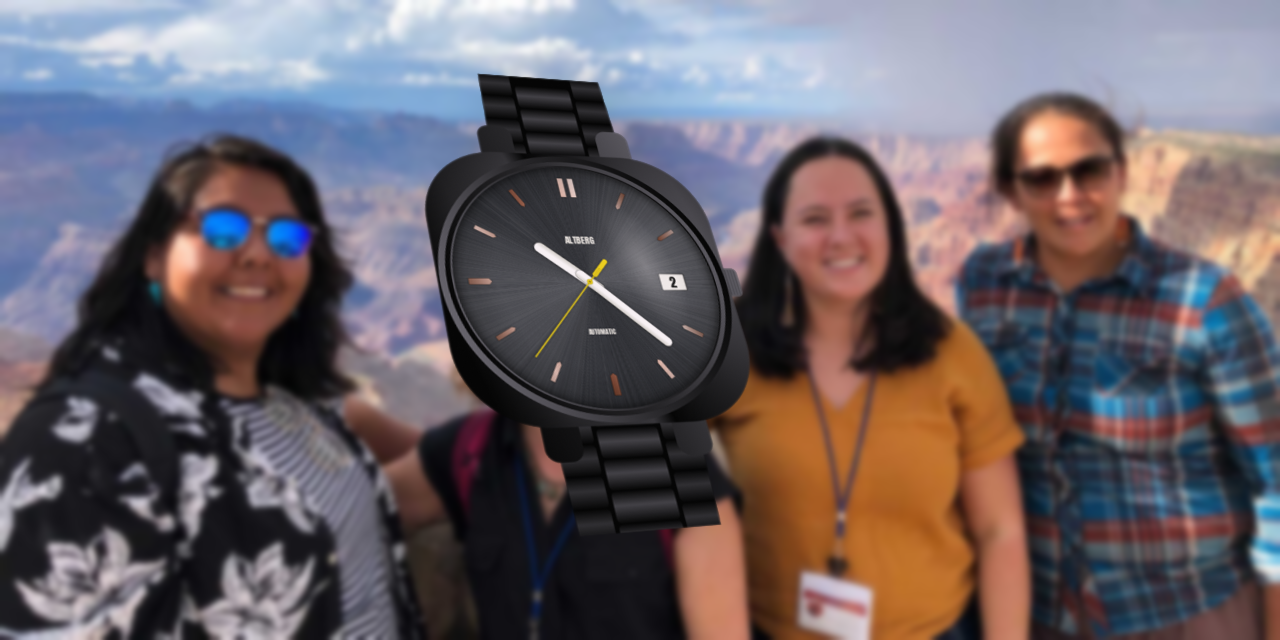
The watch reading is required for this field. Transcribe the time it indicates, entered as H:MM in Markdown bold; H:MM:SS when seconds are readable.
**10:22:37**
